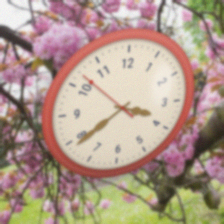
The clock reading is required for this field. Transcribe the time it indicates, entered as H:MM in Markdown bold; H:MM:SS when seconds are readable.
**3:38:52**
